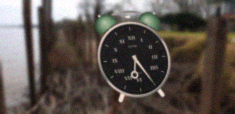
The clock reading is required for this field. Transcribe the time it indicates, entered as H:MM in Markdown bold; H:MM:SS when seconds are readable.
**6:25**
